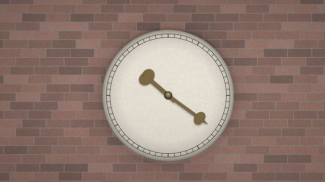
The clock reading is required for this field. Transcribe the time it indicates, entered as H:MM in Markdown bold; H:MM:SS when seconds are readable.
**10:21**
